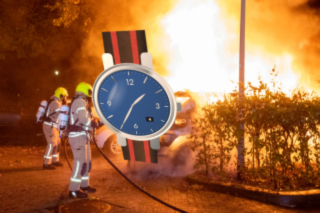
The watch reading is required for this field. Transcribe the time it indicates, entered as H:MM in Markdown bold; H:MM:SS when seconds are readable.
**1:35**
